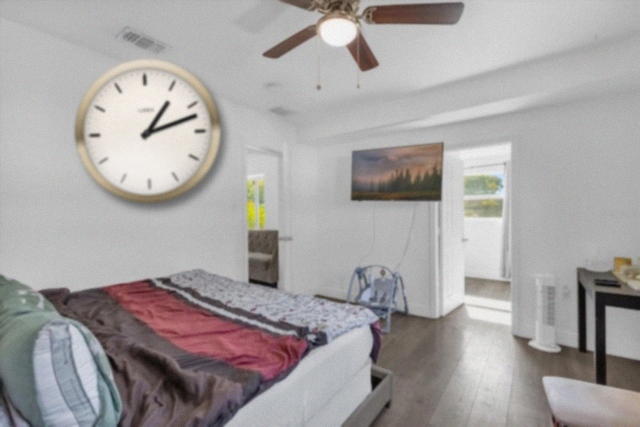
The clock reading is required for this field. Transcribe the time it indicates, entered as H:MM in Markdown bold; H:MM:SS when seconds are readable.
**1:12**
